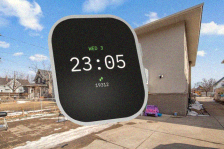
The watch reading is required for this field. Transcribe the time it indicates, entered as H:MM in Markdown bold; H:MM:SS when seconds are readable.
**23:05**
